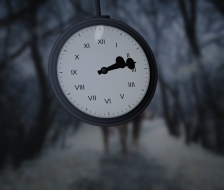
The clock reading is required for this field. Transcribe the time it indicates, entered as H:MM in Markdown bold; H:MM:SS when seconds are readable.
**2:13**
